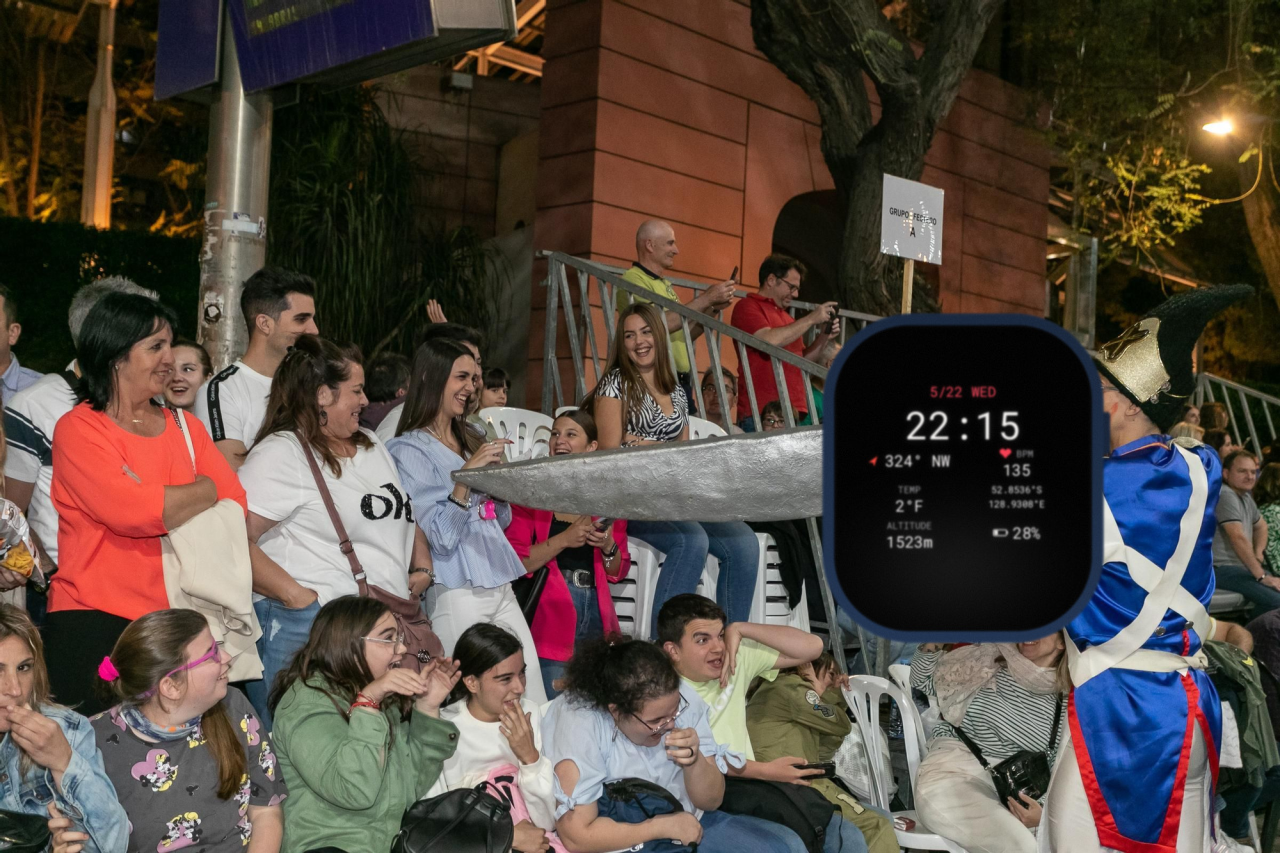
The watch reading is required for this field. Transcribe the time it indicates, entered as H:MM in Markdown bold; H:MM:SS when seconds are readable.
**22:15**
